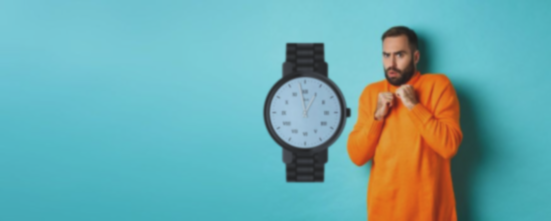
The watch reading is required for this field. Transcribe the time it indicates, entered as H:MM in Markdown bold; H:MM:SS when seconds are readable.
**12:58**
